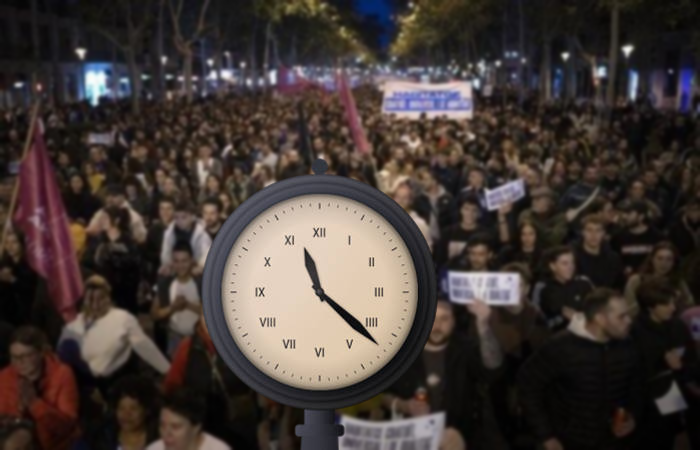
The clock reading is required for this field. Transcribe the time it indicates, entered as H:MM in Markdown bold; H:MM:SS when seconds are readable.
**11:22**
